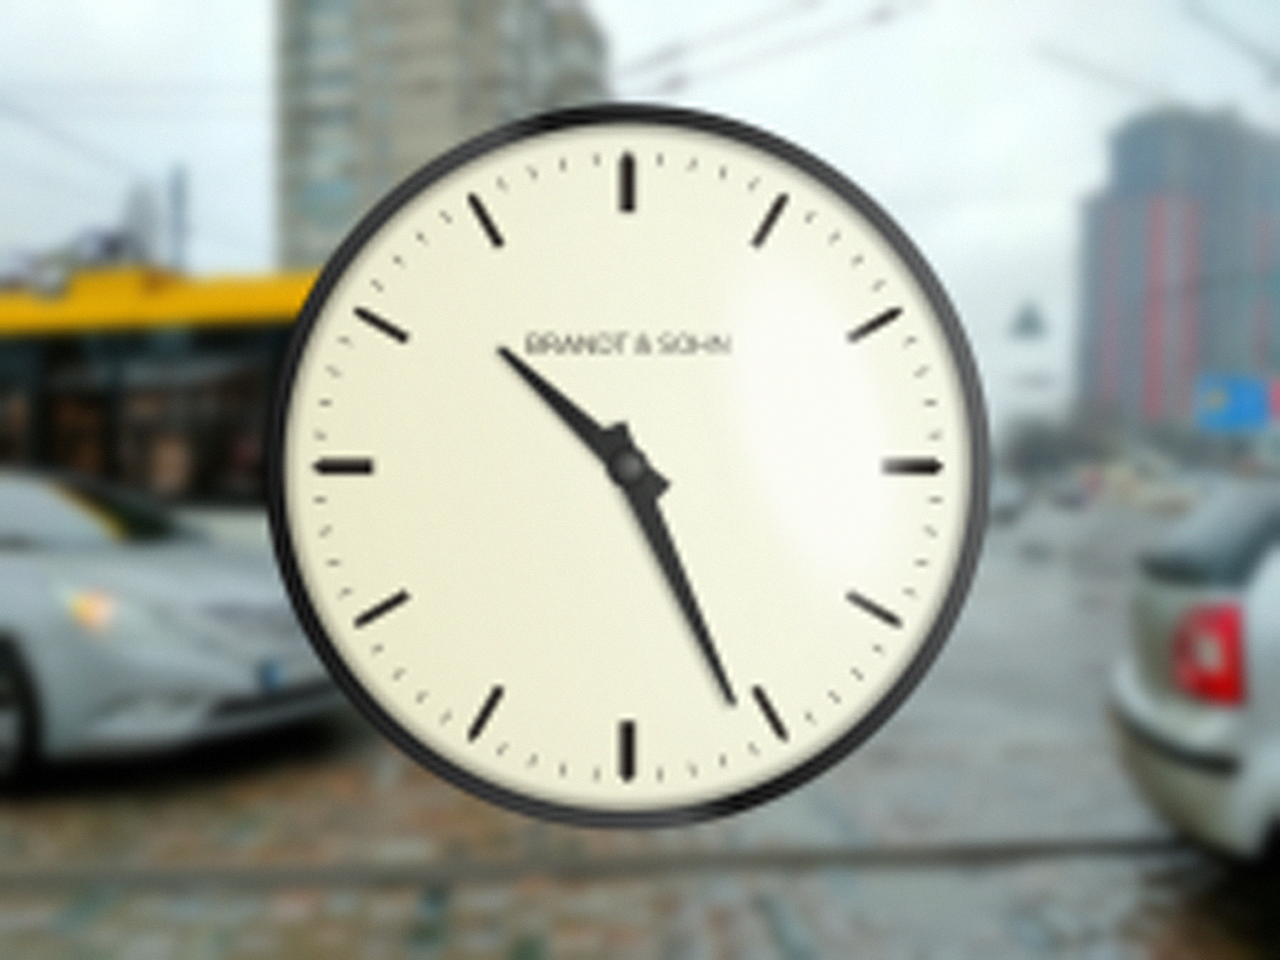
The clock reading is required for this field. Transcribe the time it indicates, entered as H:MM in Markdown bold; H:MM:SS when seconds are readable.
**10:26**
